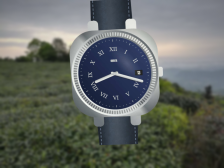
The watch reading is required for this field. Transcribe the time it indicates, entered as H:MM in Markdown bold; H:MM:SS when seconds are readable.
**8:18**
